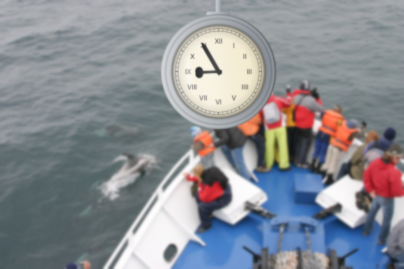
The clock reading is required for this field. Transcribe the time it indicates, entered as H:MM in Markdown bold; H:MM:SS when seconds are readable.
**8:55**
